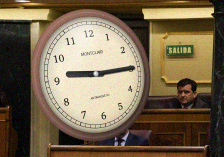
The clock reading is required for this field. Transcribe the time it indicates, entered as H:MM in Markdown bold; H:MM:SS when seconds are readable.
**9:15**
